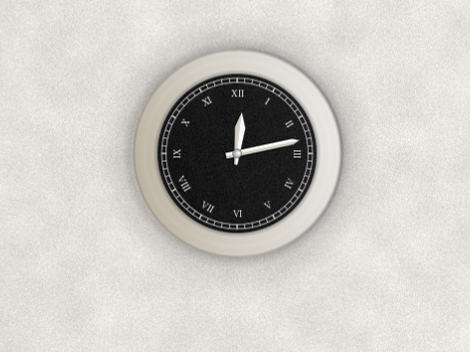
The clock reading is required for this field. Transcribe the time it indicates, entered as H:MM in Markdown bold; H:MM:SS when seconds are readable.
**12:13**
